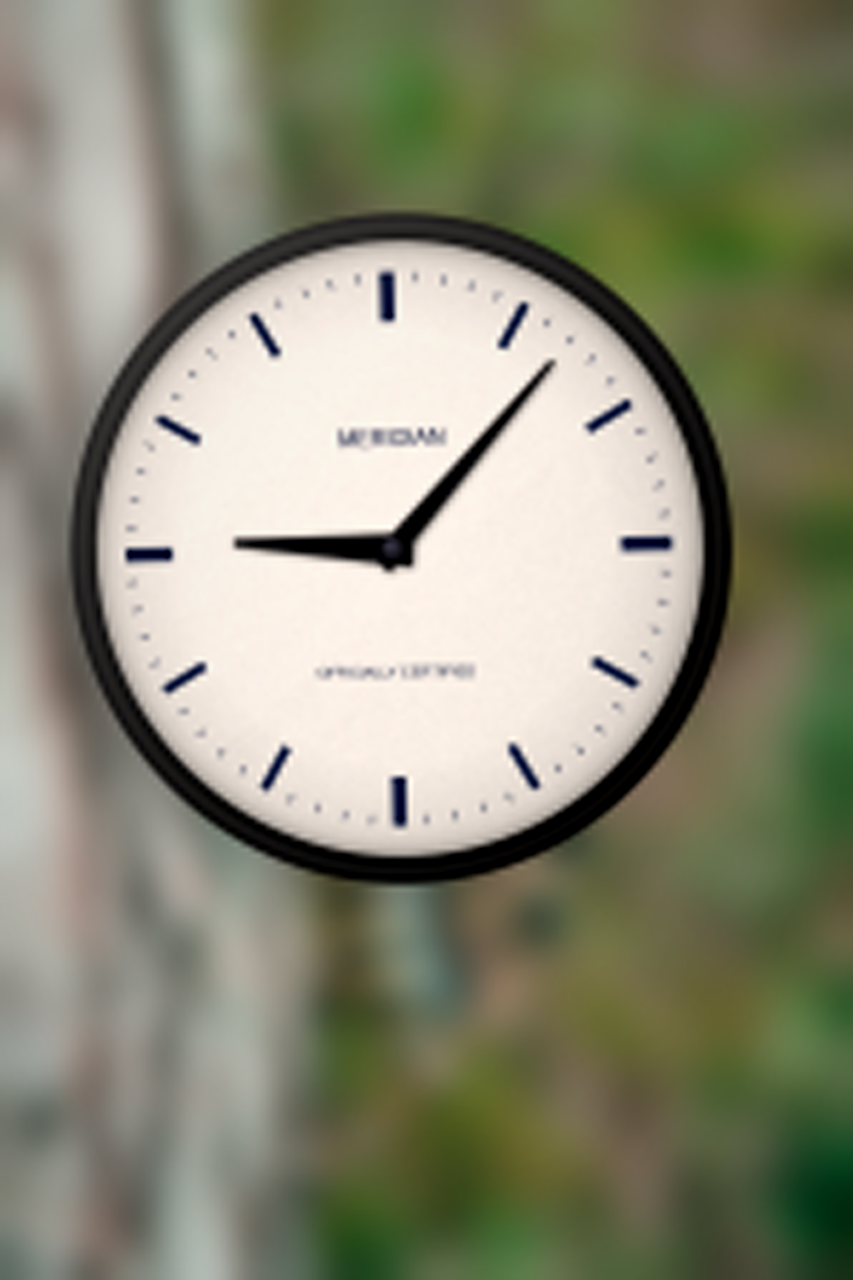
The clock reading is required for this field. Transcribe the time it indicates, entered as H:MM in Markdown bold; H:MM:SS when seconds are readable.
**9:07**
